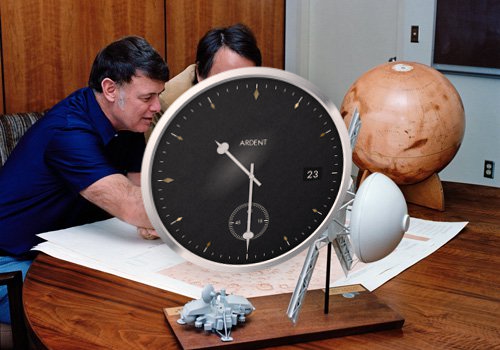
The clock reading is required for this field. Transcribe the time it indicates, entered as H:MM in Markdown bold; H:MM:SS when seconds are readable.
**10:30**
